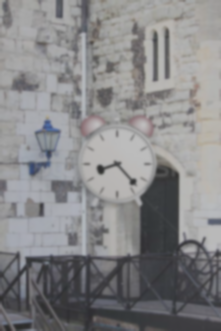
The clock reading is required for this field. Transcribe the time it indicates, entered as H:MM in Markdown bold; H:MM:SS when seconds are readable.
**8:23**
